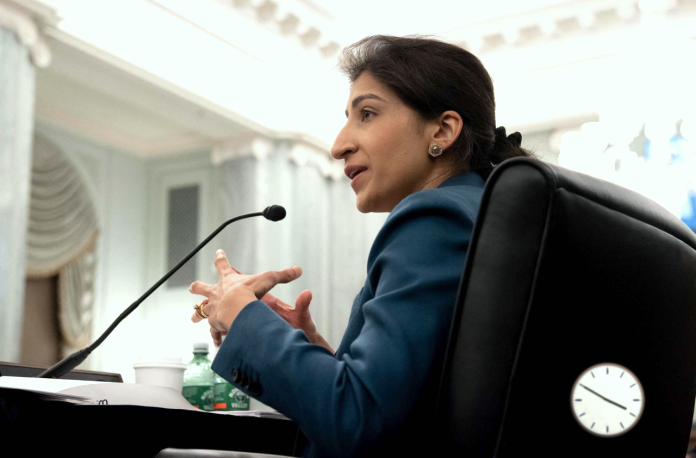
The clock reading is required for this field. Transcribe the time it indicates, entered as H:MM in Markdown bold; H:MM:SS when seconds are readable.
**3:50**
